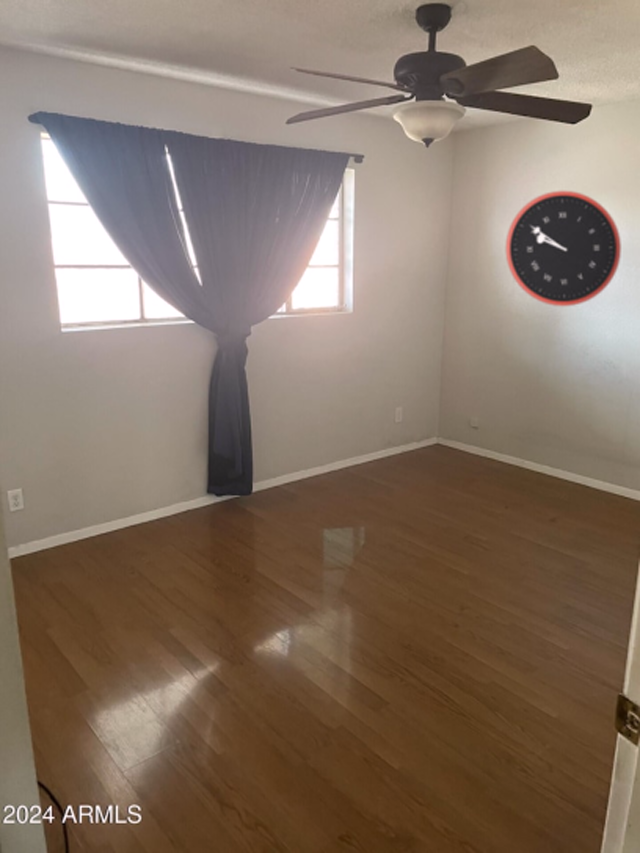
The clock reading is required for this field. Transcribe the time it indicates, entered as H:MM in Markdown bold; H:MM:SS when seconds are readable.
**9:51**
